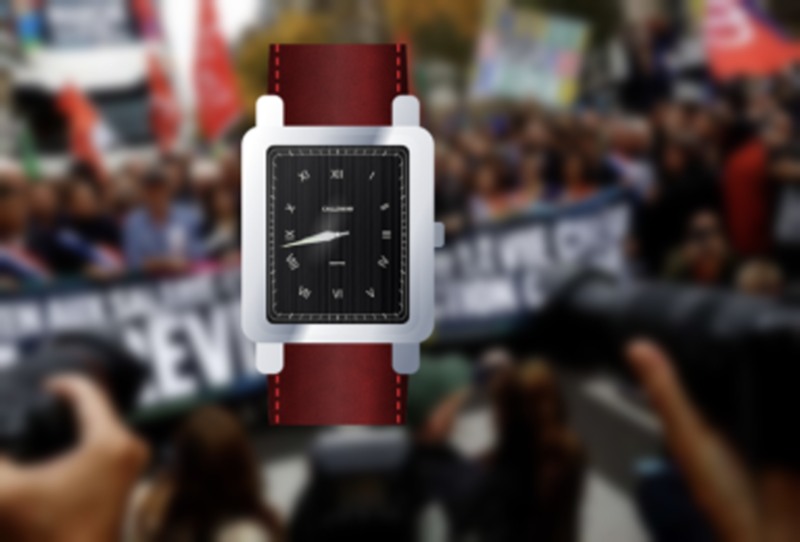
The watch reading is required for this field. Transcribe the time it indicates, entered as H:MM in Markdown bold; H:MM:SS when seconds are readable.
**8:43**
